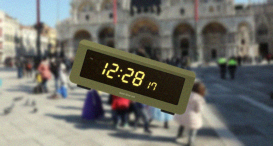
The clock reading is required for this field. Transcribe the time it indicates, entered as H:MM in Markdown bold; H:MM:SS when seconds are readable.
**12:28:17**
